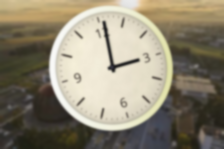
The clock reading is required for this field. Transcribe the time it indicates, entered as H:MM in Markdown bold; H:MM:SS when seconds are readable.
**3:01**
